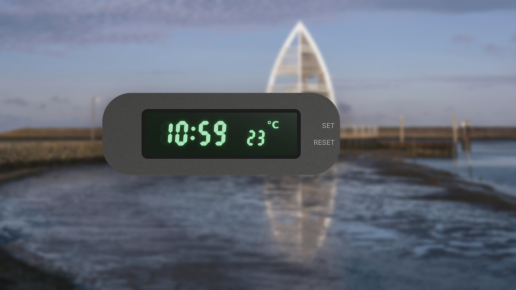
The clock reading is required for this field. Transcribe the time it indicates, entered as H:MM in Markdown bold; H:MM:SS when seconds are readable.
**10:59**
